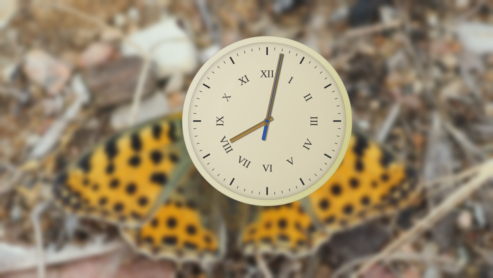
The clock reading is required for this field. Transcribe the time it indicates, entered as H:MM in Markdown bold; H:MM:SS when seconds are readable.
**8:02:02**
